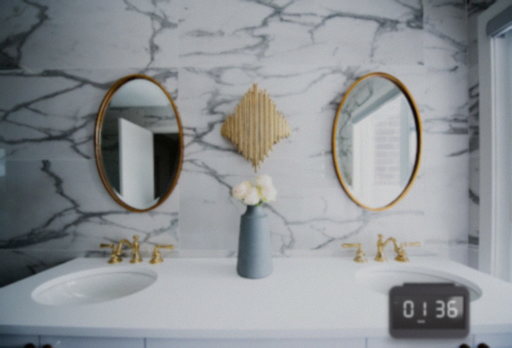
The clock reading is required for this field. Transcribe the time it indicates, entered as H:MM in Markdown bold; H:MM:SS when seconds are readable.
**1:36**
